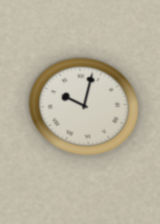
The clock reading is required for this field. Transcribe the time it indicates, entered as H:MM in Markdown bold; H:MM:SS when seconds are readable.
**10:03**
